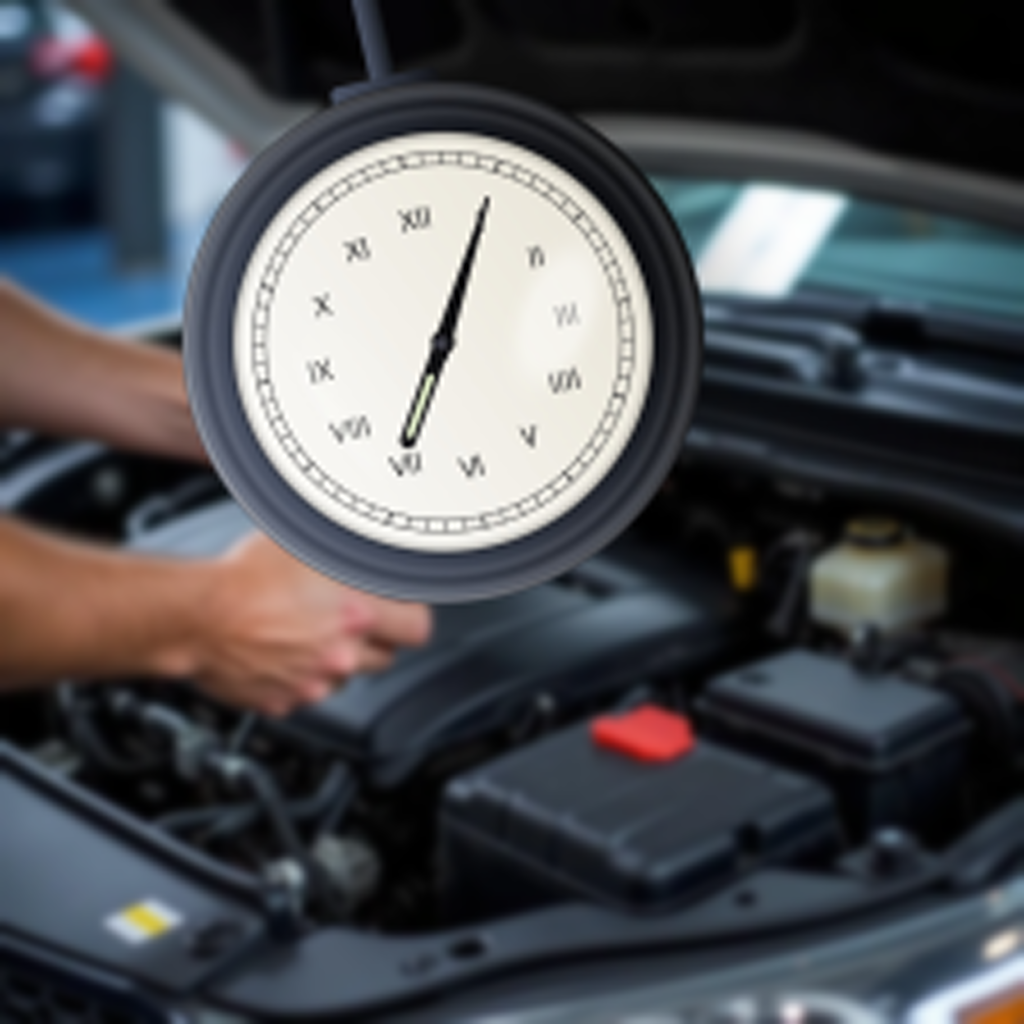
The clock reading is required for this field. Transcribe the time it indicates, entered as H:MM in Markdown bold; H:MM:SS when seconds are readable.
**7:05**
